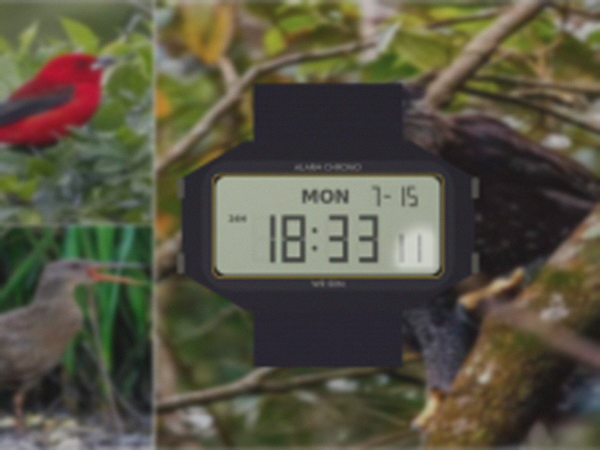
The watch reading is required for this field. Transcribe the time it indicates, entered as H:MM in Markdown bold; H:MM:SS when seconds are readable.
**18:33:11**
